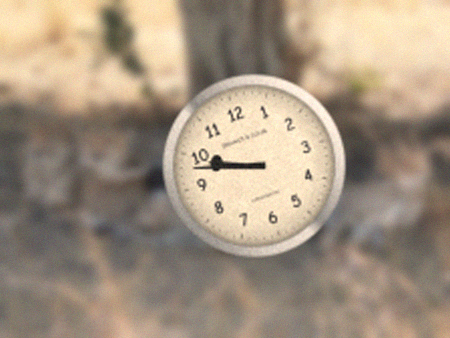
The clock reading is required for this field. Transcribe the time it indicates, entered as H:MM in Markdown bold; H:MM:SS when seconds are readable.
**9:48**
